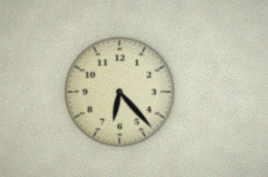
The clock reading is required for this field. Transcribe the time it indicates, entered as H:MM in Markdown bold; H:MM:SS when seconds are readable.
**6:23**
